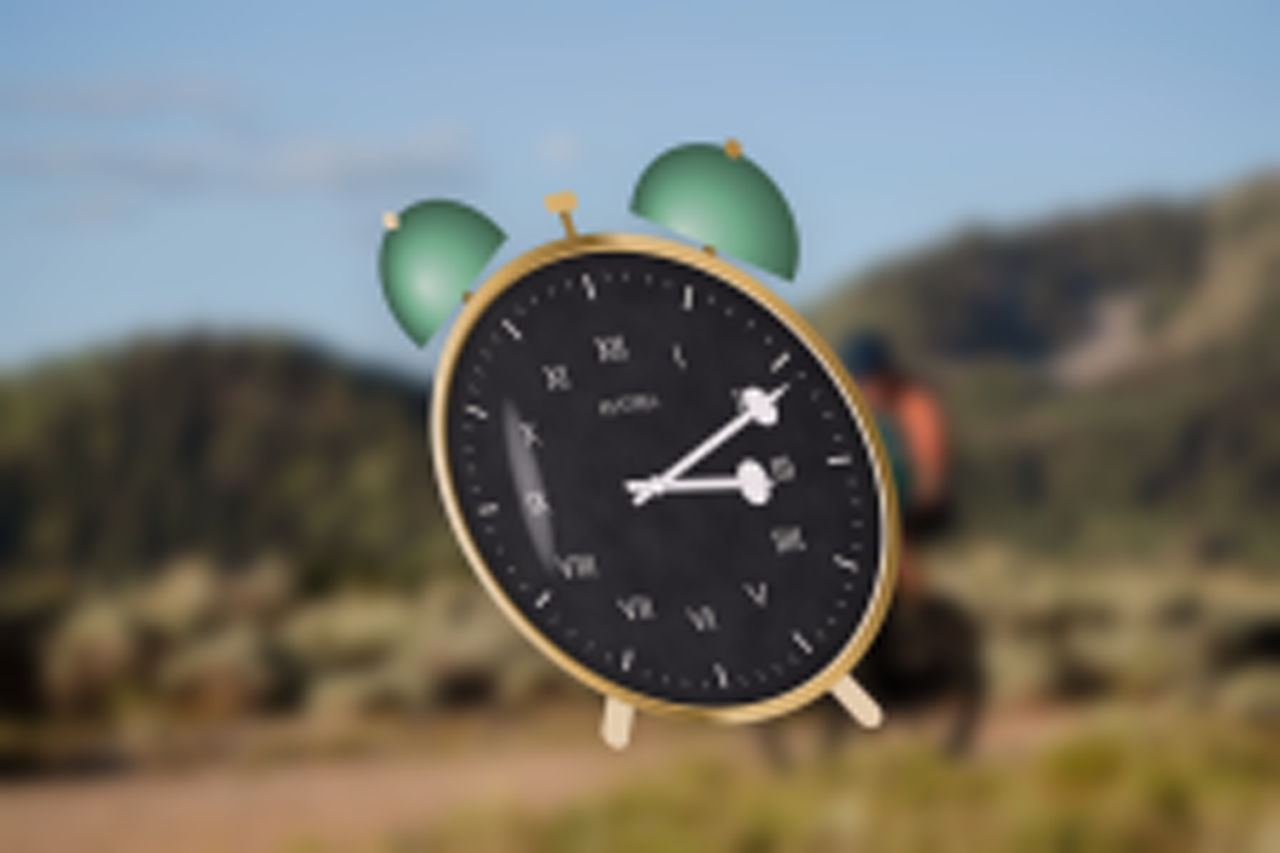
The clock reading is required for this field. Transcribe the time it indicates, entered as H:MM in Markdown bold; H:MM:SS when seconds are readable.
**3:11**
